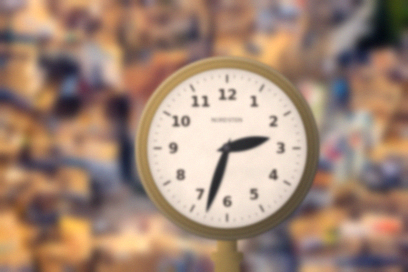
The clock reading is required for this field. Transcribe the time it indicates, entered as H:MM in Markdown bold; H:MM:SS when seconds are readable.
**2:33**
